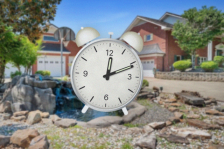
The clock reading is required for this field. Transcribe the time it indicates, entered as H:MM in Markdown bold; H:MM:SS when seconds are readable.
**12:11**
